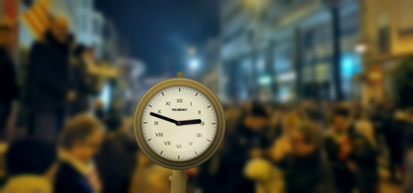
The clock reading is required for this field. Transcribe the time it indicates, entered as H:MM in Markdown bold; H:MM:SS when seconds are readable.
**2:48**
